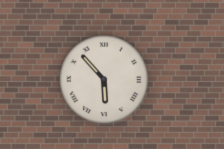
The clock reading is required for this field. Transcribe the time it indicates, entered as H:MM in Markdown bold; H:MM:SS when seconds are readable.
**5:53**
